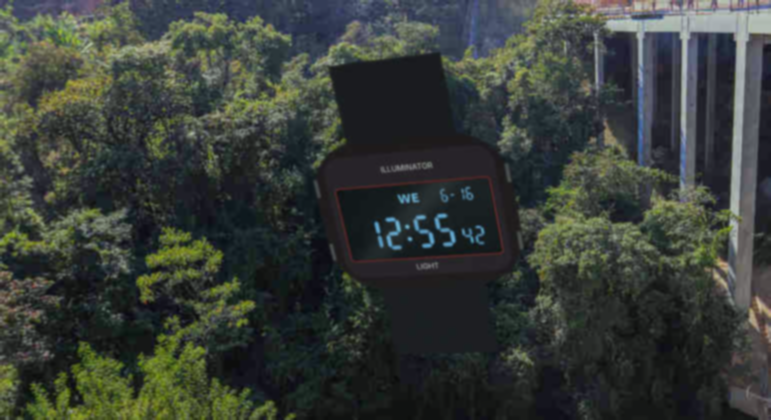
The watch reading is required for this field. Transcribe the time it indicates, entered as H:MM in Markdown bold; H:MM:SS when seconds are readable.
**12:55:42**
